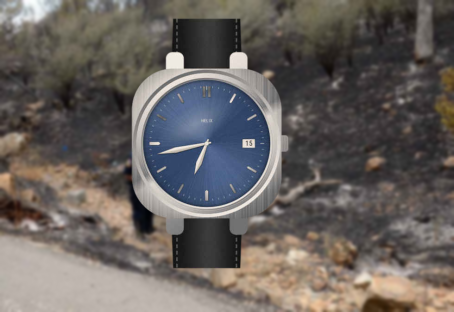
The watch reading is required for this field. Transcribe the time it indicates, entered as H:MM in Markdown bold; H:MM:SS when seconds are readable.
**6:43**
